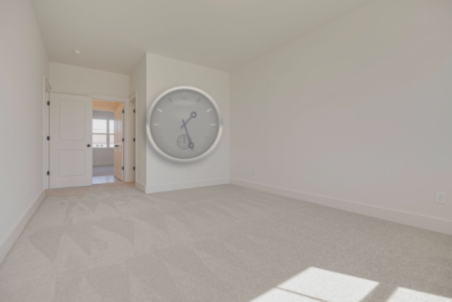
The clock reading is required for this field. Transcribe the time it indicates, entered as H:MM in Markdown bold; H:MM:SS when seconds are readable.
**1:27**
